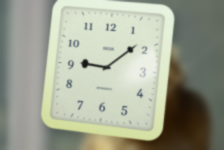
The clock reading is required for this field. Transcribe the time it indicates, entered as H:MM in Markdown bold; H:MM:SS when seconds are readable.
**9:08**
